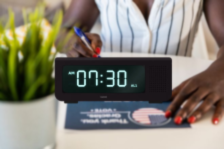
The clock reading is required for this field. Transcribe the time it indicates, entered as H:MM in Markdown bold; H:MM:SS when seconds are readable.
**7:30**
